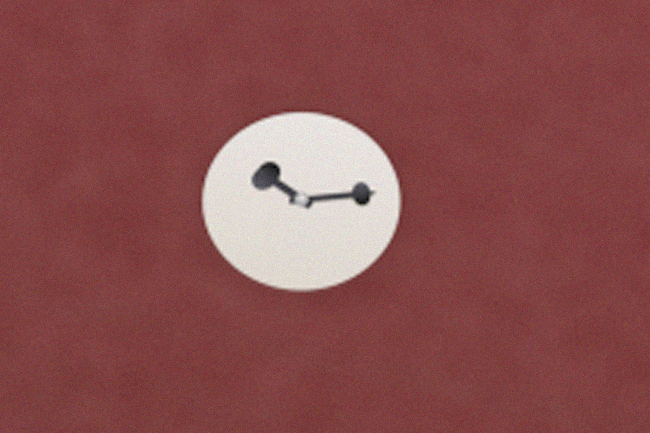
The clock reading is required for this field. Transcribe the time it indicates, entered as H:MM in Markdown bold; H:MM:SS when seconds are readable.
**10:14**
